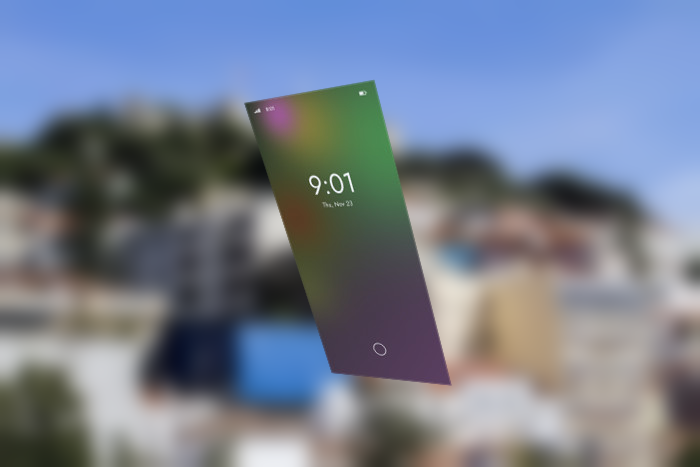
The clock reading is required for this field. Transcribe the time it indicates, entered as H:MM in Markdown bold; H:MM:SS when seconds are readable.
**9:01**
